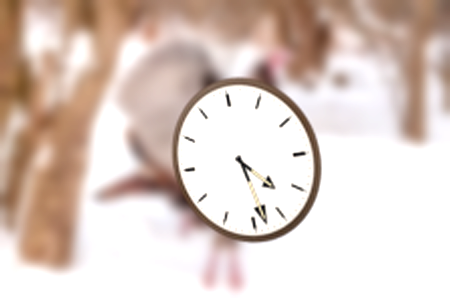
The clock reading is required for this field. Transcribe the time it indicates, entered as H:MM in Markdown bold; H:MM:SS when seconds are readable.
**4:28**
